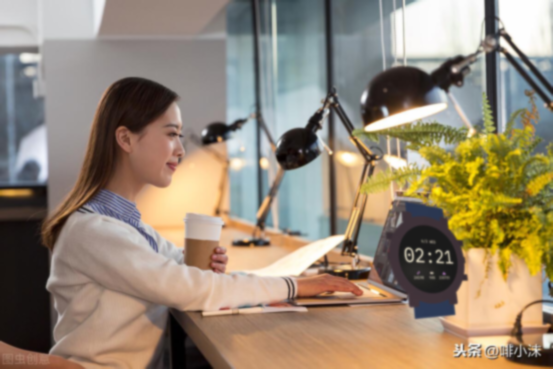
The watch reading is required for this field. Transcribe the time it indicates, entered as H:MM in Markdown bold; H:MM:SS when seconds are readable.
**2:21**
